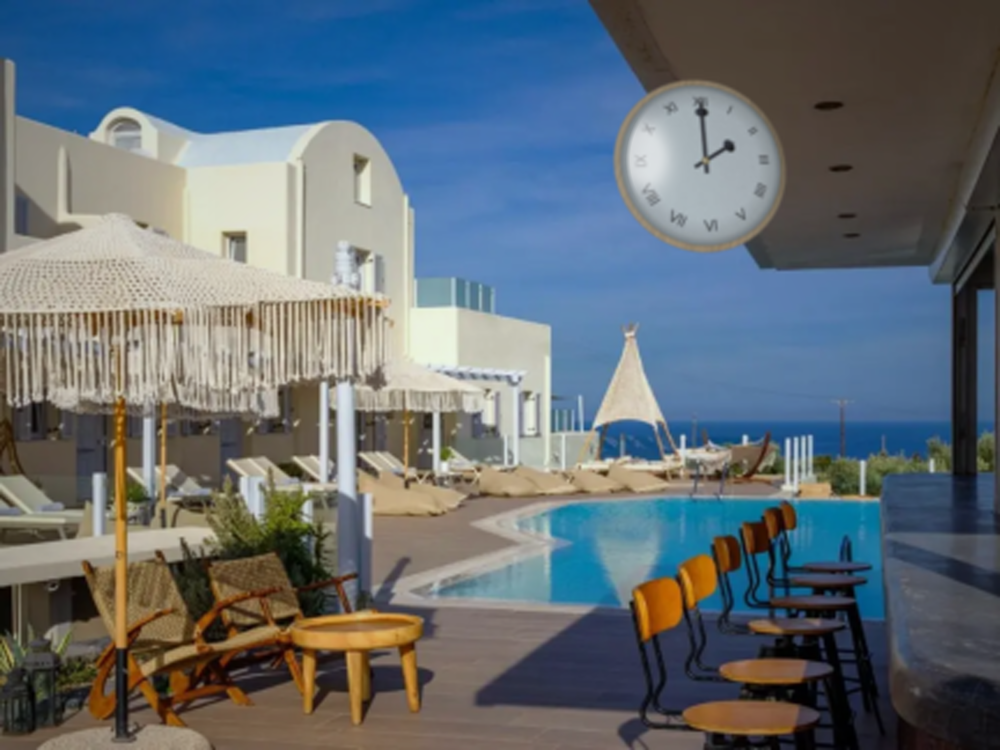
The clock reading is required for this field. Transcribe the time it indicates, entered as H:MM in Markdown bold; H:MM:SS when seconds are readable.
**2:00**
